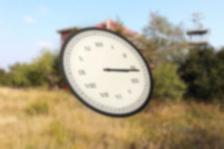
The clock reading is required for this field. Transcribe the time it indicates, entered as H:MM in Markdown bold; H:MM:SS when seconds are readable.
**3:16**
